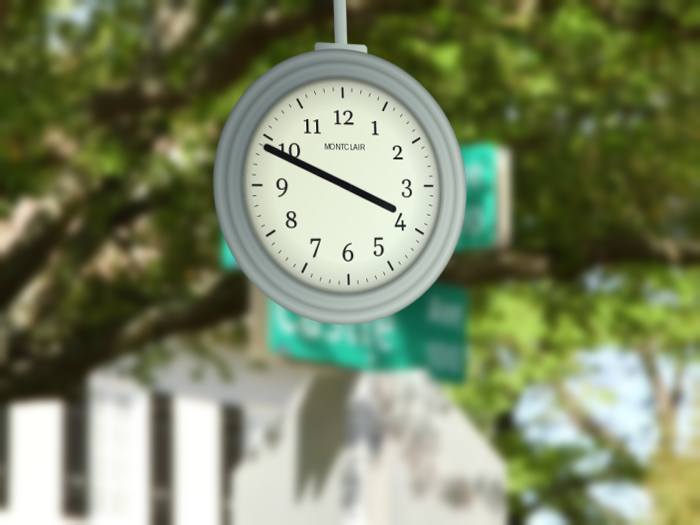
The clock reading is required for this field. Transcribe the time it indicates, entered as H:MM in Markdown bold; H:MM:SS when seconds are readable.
**3:49**
